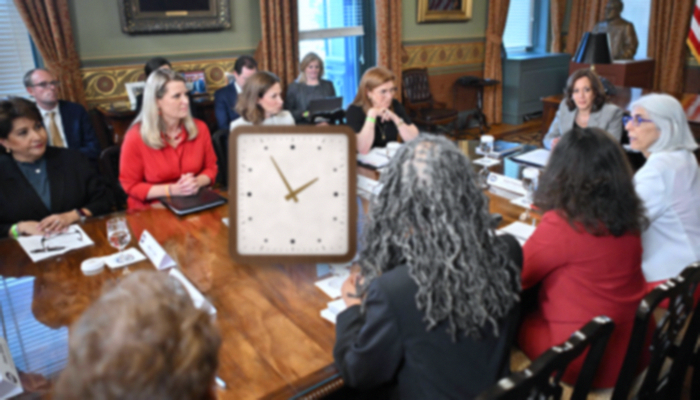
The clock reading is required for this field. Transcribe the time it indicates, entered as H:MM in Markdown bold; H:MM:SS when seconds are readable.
**1:55**
